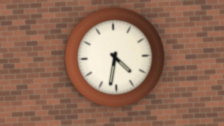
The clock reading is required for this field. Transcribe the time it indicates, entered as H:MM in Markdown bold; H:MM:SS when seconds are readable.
**4:32**
